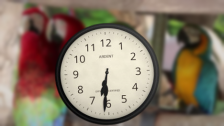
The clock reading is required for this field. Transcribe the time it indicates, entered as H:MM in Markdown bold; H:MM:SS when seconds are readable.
**6:31**
